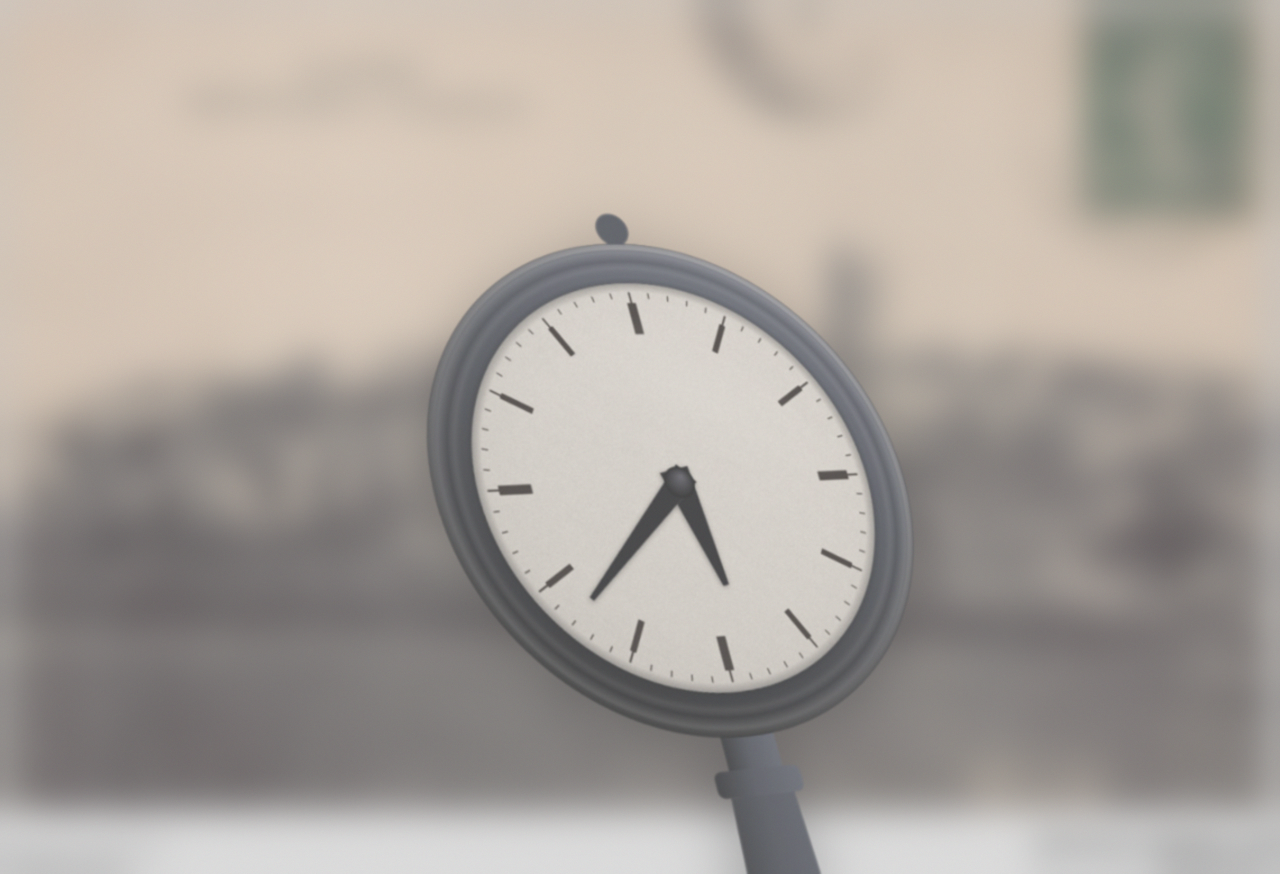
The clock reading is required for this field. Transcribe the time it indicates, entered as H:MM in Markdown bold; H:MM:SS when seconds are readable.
**5:38**
